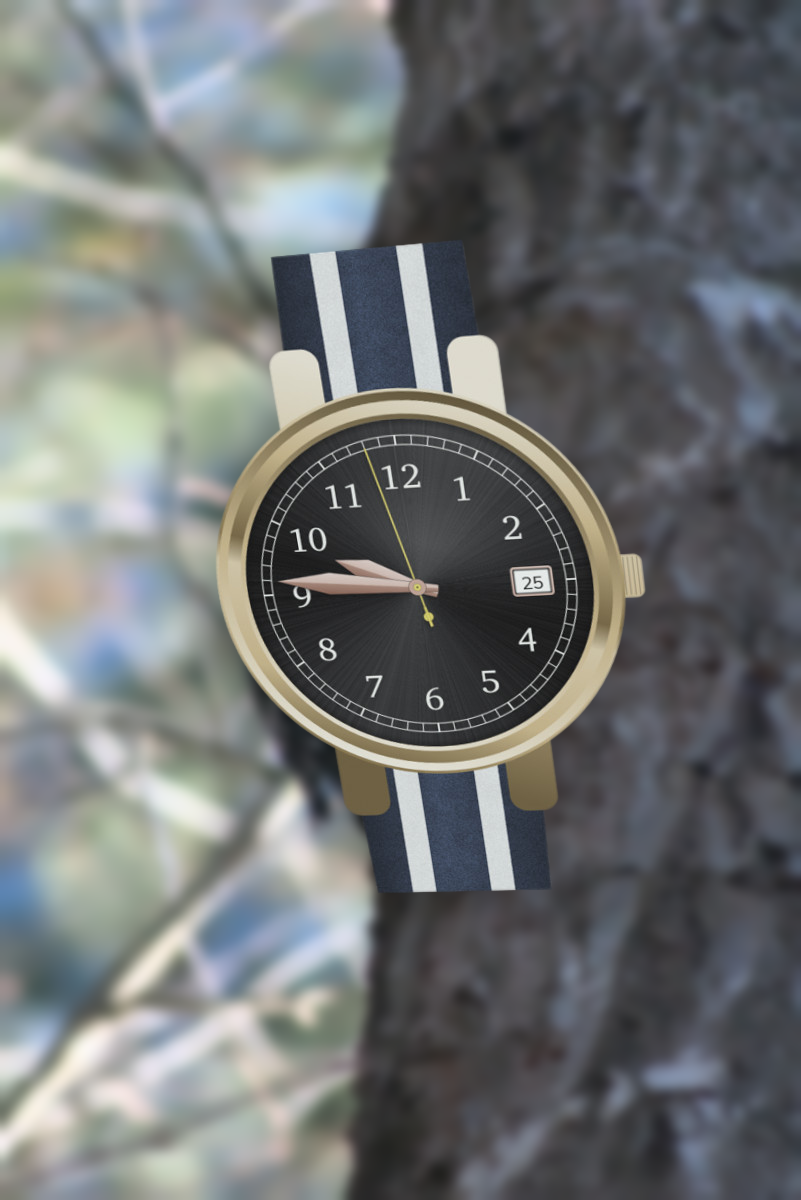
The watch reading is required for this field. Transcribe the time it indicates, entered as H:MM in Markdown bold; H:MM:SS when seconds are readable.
**9:45:58**
